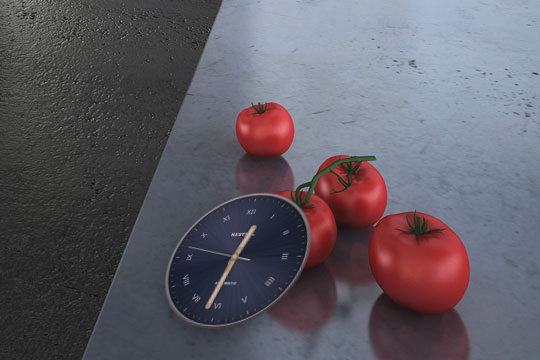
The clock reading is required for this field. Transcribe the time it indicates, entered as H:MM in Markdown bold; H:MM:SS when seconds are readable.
**12:31:47**
